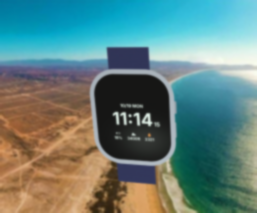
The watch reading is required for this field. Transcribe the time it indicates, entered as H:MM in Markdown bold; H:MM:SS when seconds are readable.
**11:14**
